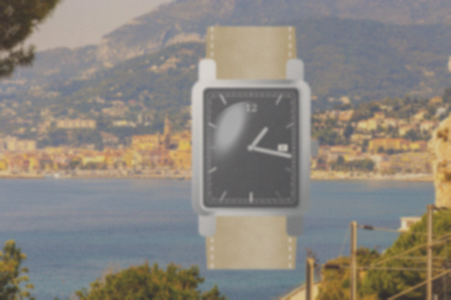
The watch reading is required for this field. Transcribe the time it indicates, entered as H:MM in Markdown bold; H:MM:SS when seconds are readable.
**1:17**
